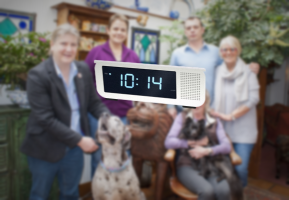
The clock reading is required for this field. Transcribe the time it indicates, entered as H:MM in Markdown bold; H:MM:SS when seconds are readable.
**10:14**
